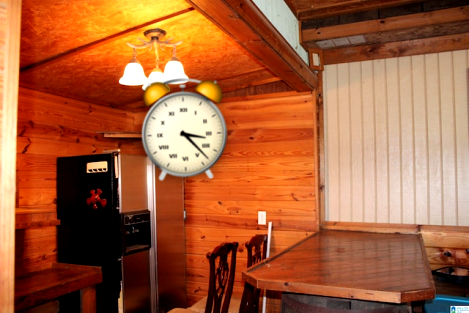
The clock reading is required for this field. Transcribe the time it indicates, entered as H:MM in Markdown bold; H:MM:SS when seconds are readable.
**3:23**
